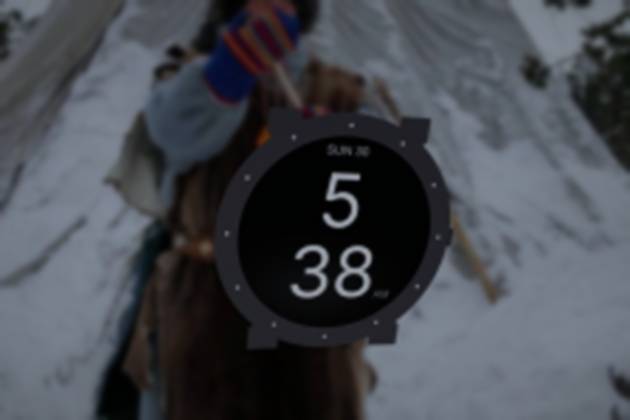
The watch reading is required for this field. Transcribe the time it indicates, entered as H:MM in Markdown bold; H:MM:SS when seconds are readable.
**5:38**
